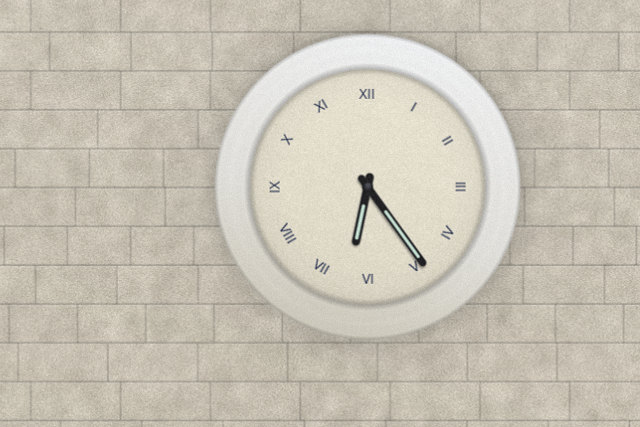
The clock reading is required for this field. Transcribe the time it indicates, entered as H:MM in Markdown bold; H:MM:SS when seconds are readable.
**6:24**
